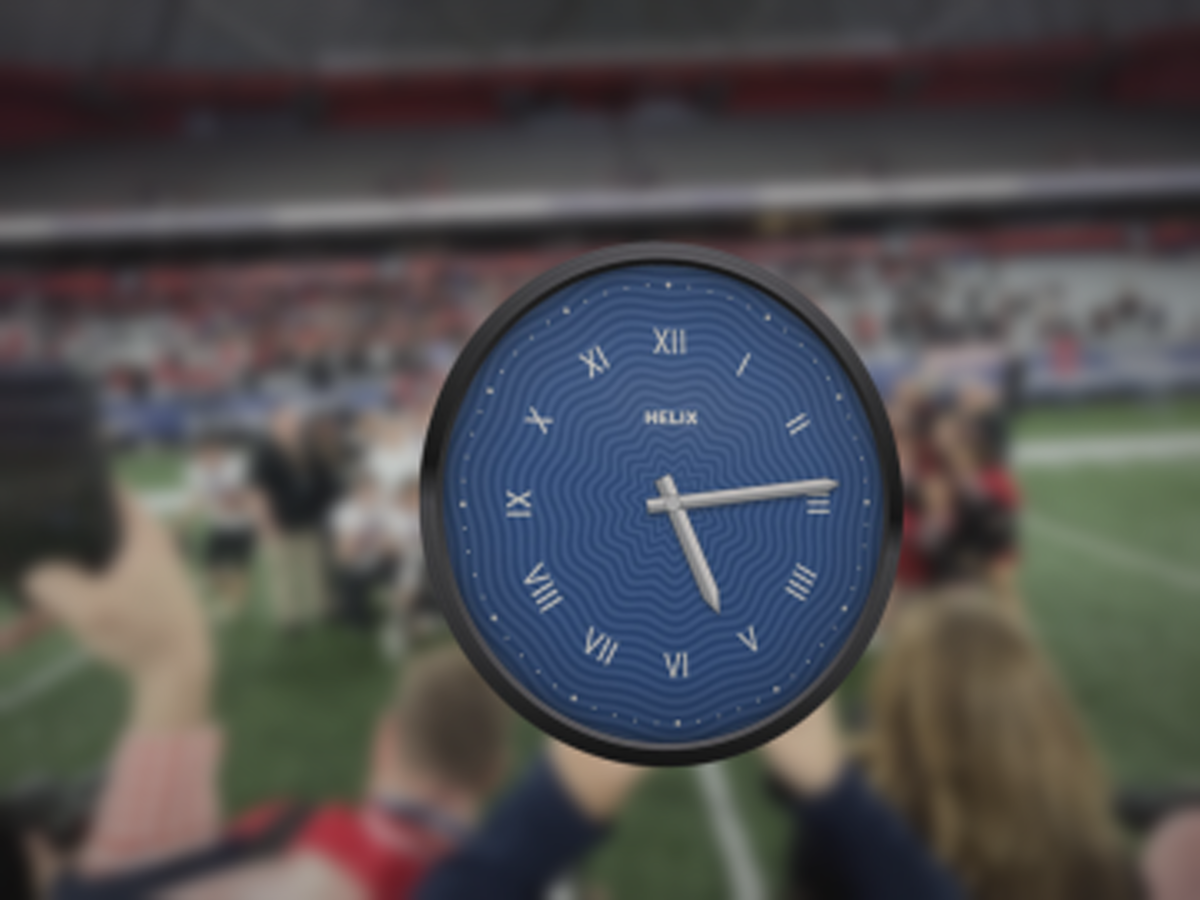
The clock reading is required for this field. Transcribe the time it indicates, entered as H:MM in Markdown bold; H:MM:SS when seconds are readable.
**5:14**
